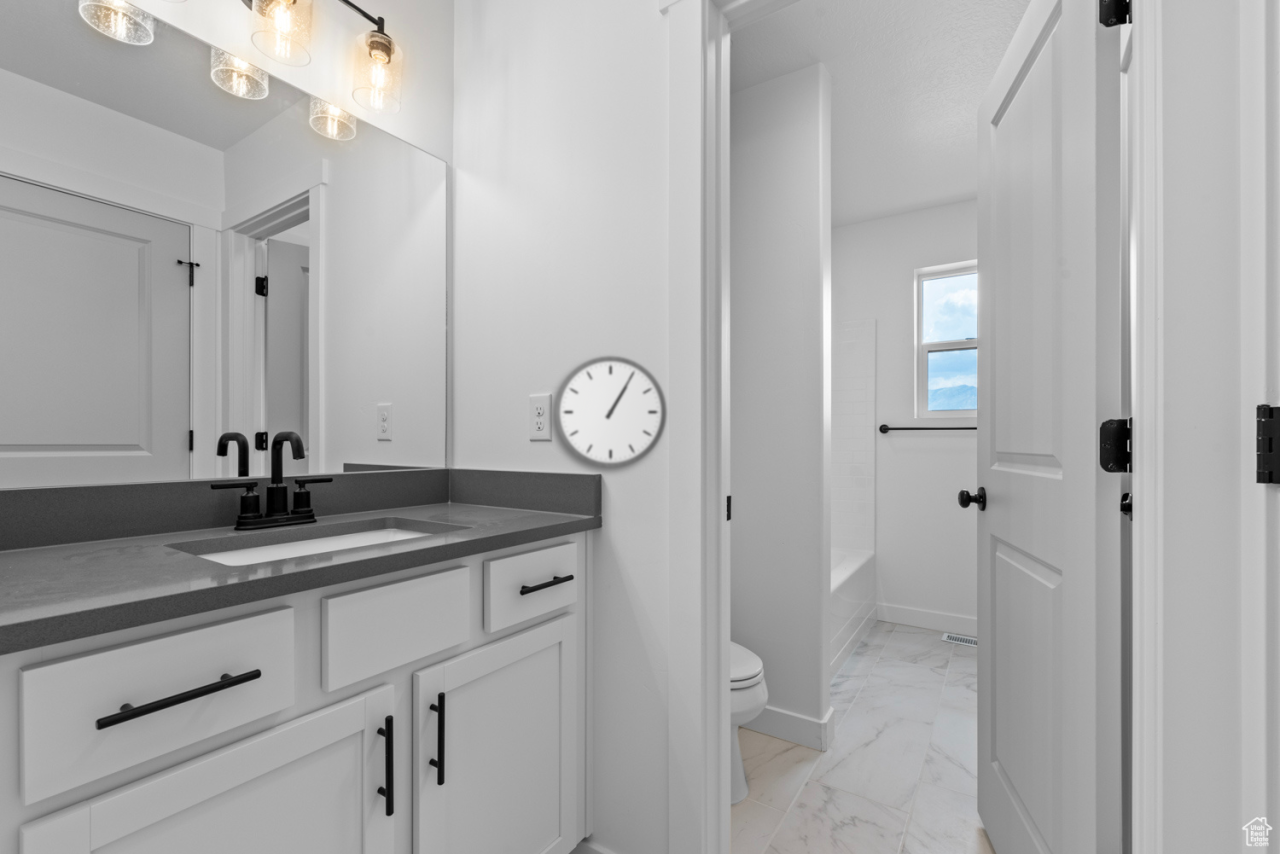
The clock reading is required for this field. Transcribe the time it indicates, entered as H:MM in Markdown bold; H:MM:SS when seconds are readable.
**1:05**
